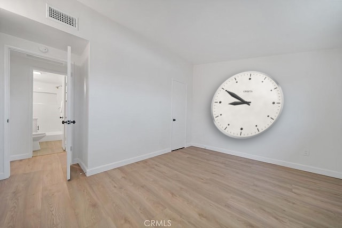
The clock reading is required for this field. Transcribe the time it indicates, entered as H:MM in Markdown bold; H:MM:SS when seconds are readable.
**8:50**
